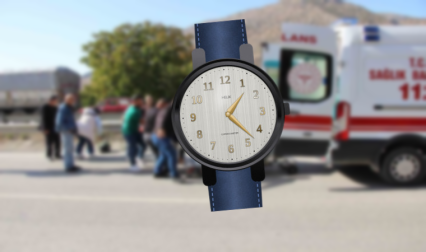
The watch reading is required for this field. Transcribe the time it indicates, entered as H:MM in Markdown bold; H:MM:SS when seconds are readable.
**1:23**
